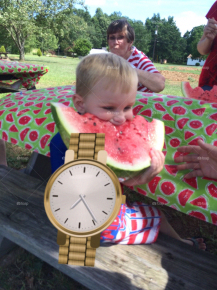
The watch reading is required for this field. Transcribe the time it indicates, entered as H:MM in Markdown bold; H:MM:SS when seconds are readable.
**7:24**
